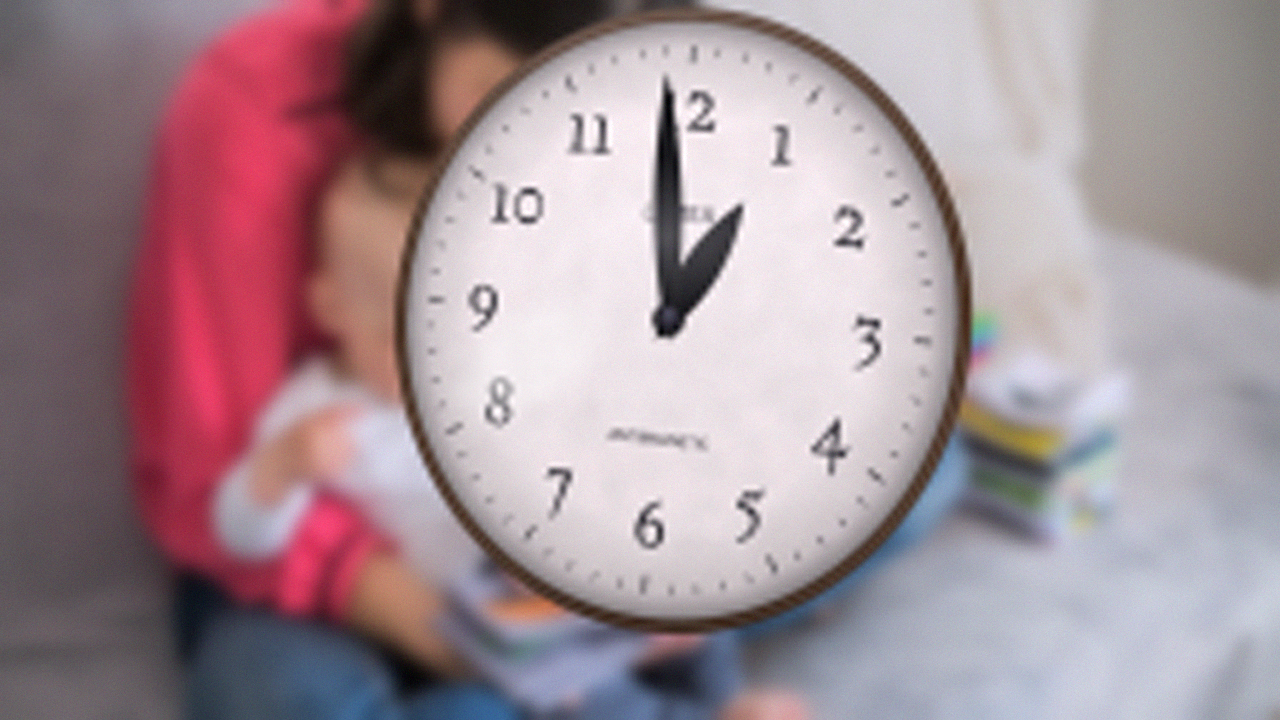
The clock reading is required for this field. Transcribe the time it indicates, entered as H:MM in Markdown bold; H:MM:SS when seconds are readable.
**12:59**
